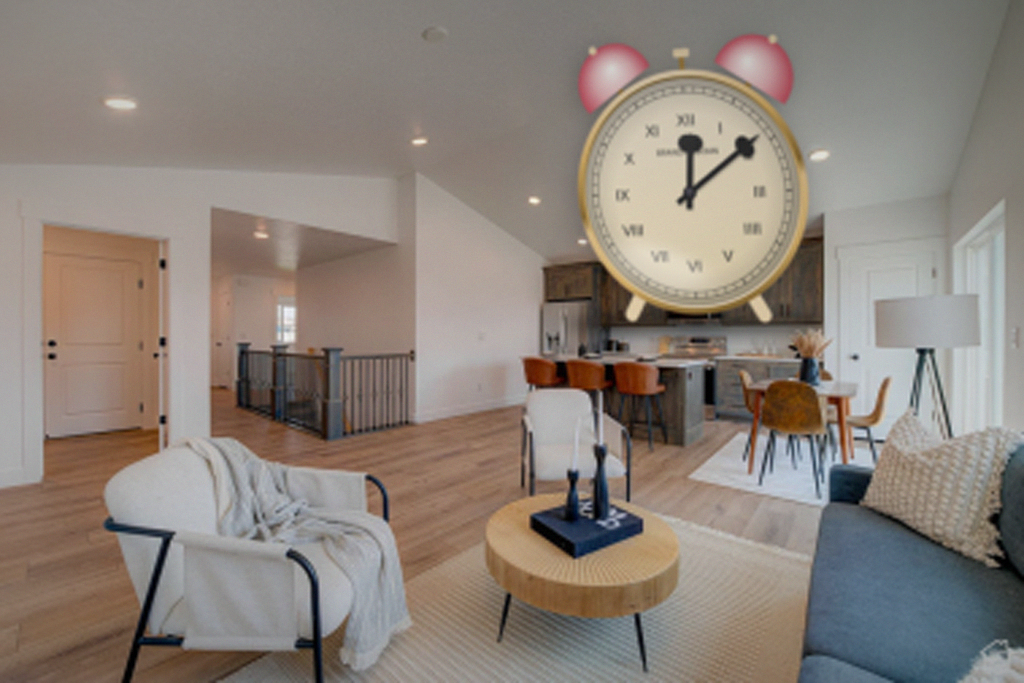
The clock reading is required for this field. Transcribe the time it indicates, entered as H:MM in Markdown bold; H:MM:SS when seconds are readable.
**12:09**
